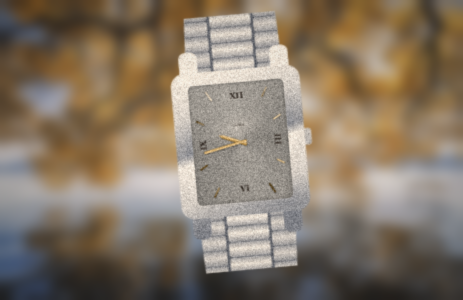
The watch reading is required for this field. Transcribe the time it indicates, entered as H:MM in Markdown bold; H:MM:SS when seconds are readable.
**9:43**
